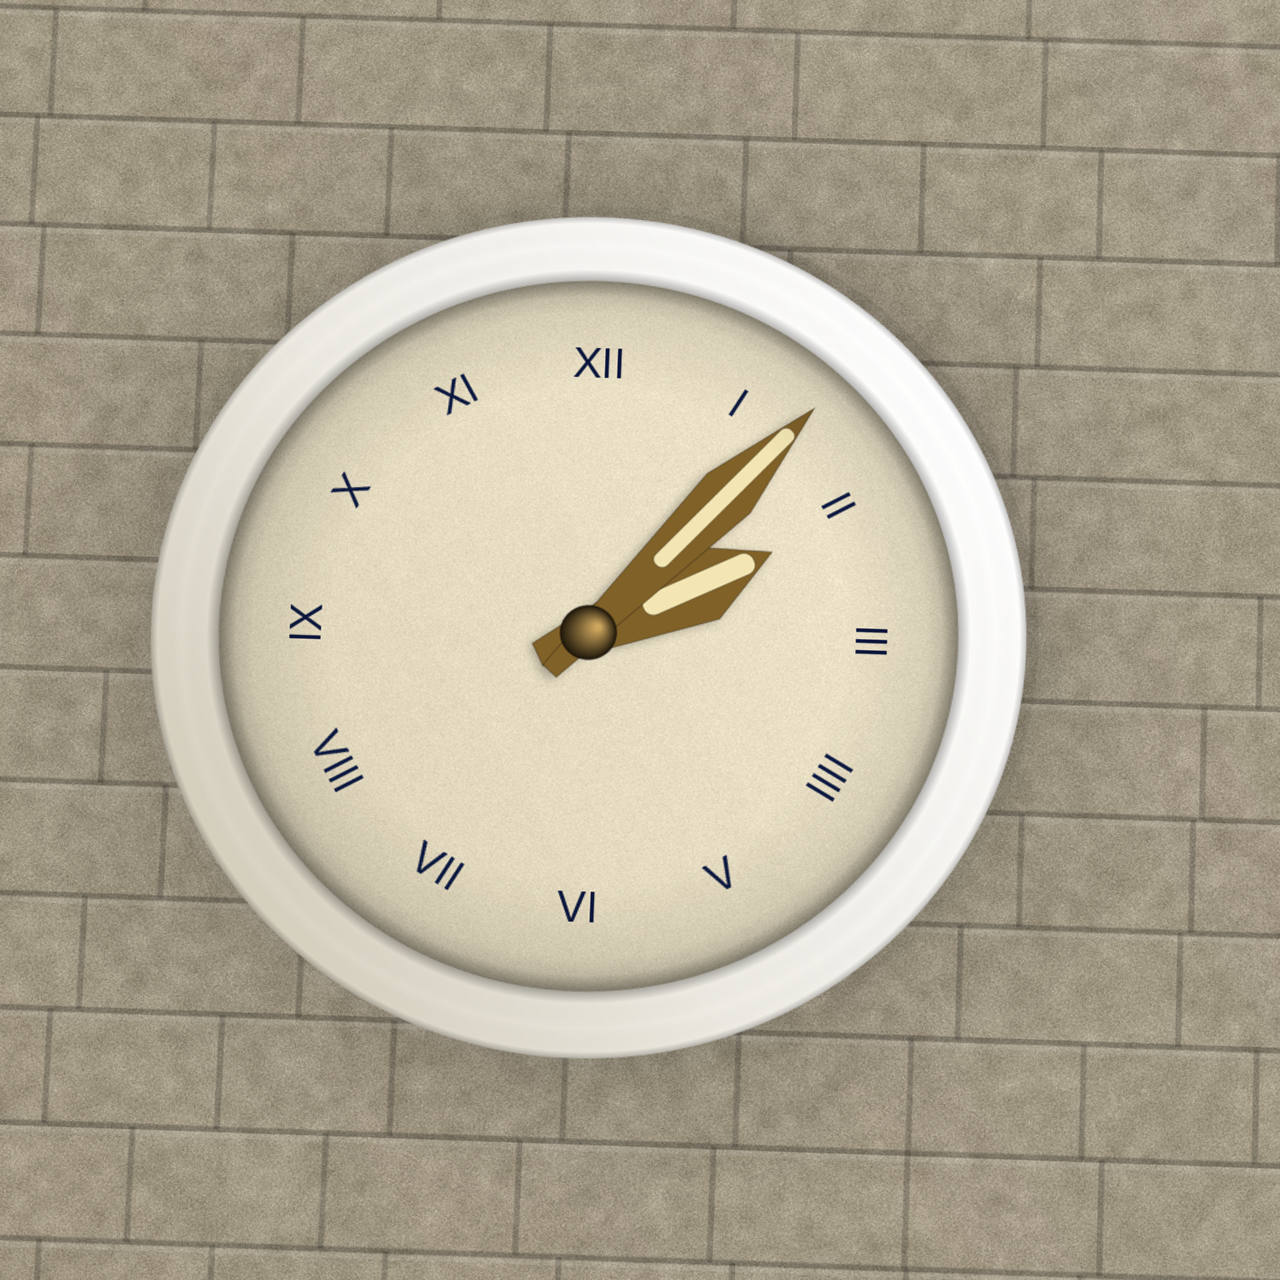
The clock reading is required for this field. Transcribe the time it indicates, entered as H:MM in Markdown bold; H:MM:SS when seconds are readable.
**2:07**
